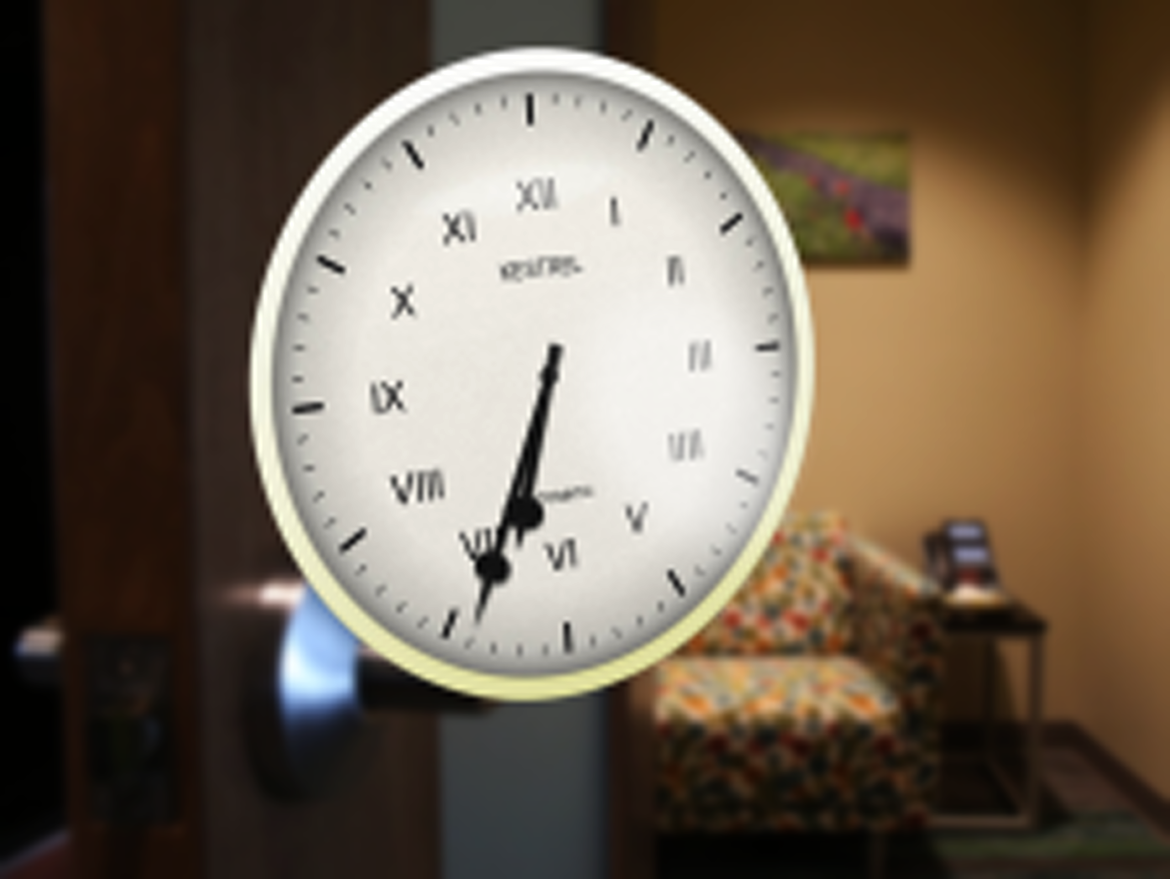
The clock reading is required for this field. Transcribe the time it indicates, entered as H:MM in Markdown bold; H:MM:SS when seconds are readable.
**6:34**
